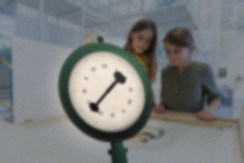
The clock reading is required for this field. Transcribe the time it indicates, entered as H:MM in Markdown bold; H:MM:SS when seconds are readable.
**1:38**
